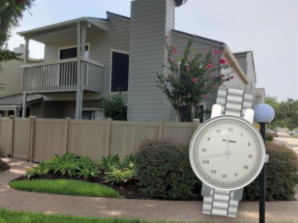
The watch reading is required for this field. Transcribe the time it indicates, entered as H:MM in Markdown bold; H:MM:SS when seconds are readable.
**11:42**
